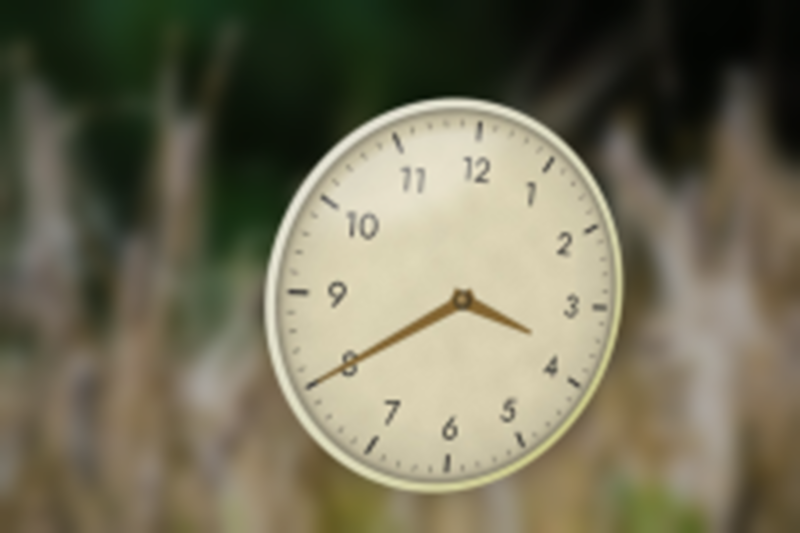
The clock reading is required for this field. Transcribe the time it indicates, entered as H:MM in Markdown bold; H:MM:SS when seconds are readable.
**3:40**
